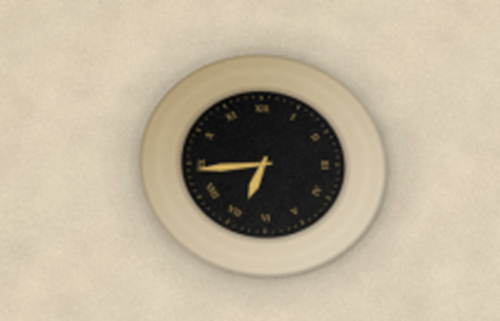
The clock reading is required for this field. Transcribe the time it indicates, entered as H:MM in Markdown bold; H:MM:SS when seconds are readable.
**6:44**
